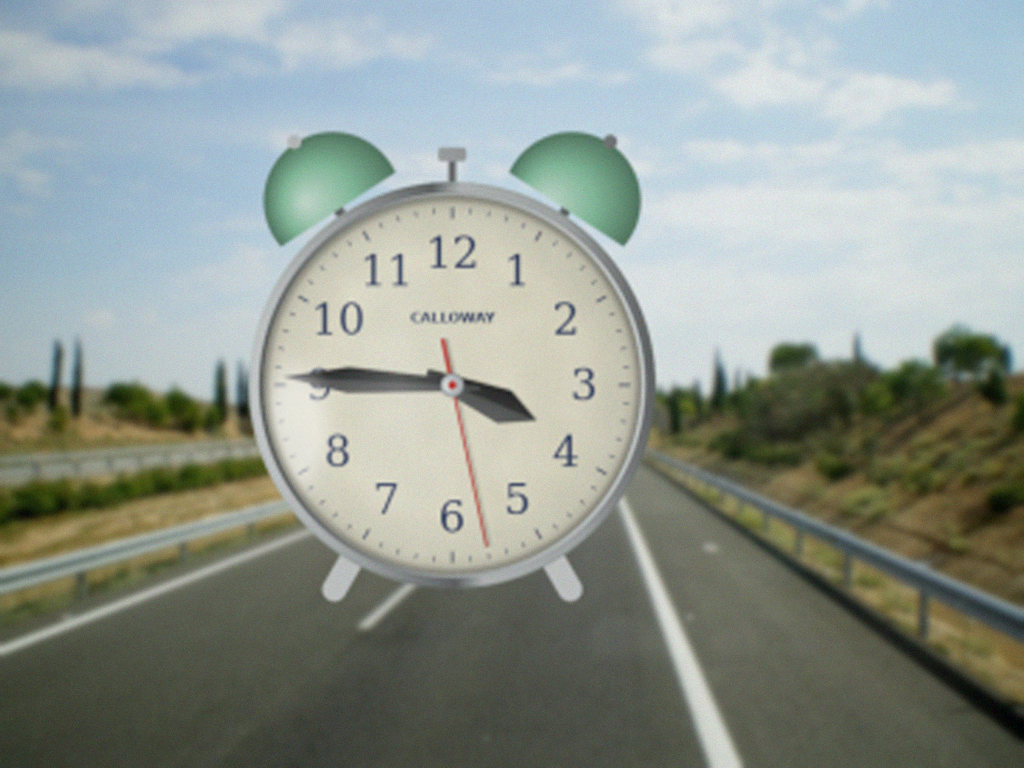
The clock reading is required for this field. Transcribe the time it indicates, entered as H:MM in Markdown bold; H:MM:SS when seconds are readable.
**3:45:28**
